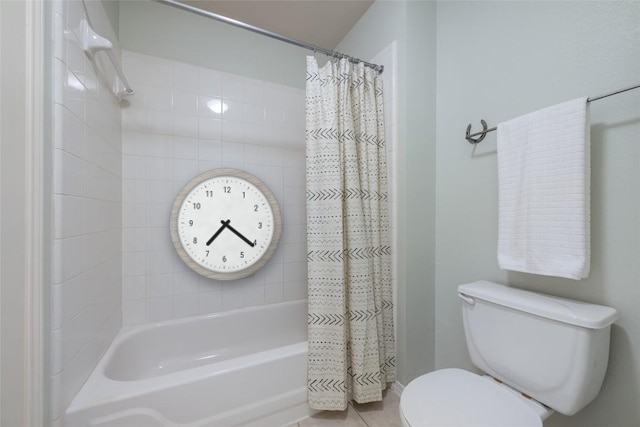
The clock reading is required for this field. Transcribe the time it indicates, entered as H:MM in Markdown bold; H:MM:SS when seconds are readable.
**7:21**
